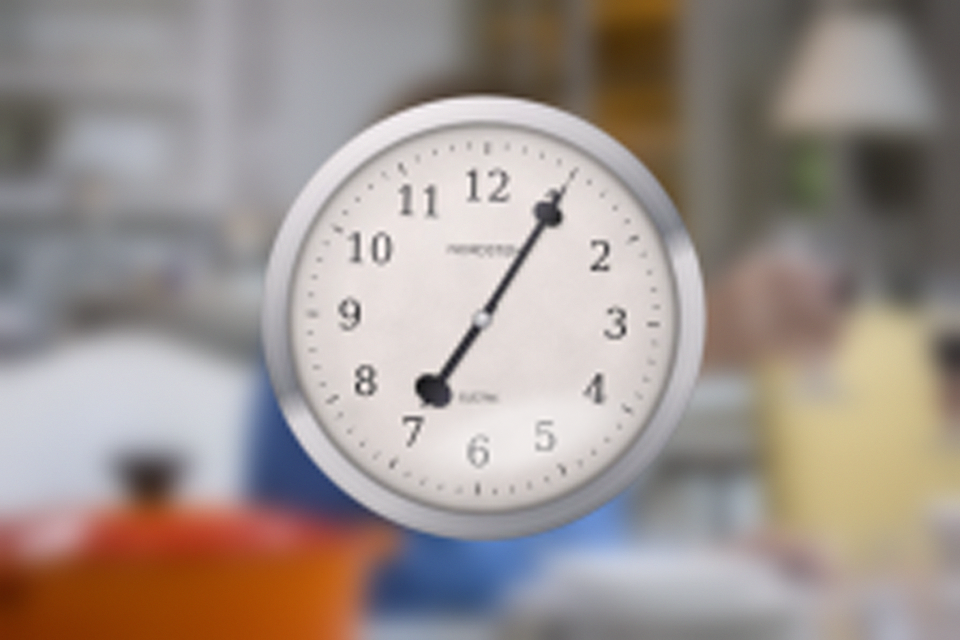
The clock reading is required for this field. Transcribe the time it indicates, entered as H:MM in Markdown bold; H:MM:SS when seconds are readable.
**7:05**
